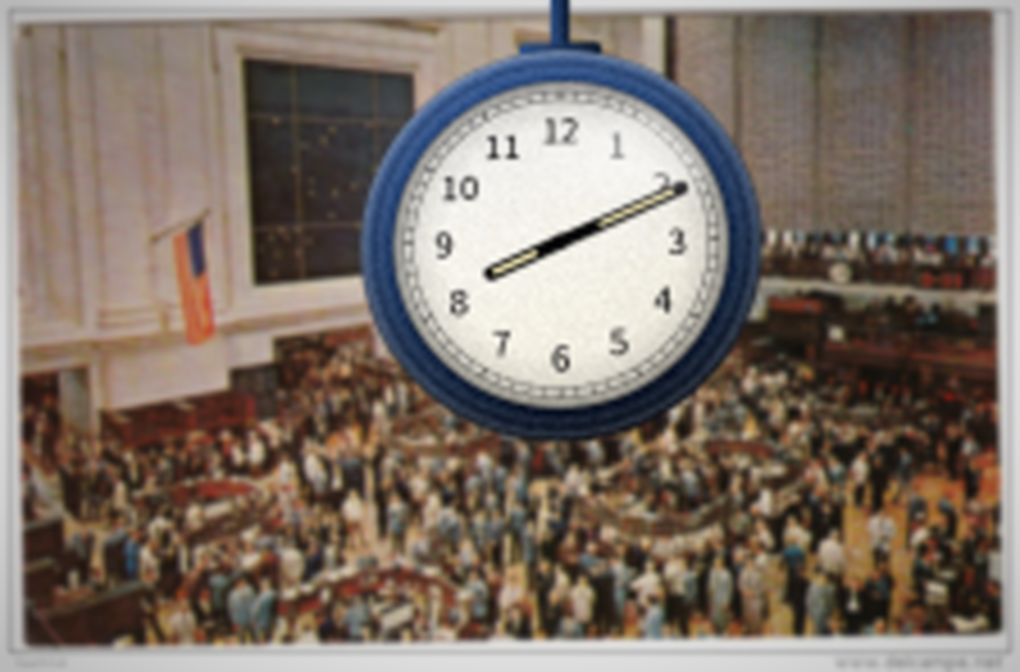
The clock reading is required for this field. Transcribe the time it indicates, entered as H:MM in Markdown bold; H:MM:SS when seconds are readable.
**8:11**
